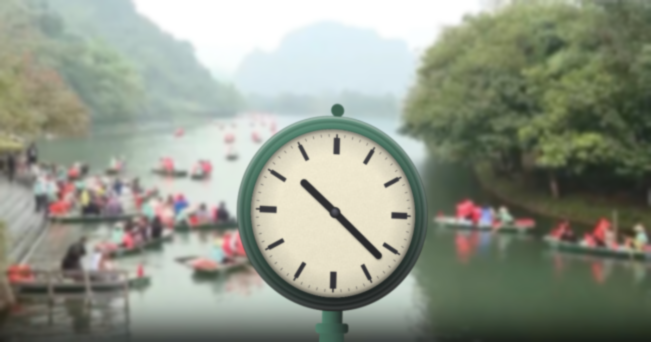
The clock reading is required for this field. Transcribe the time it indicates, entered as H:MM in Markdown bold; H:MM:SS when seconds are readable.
**10:22**
